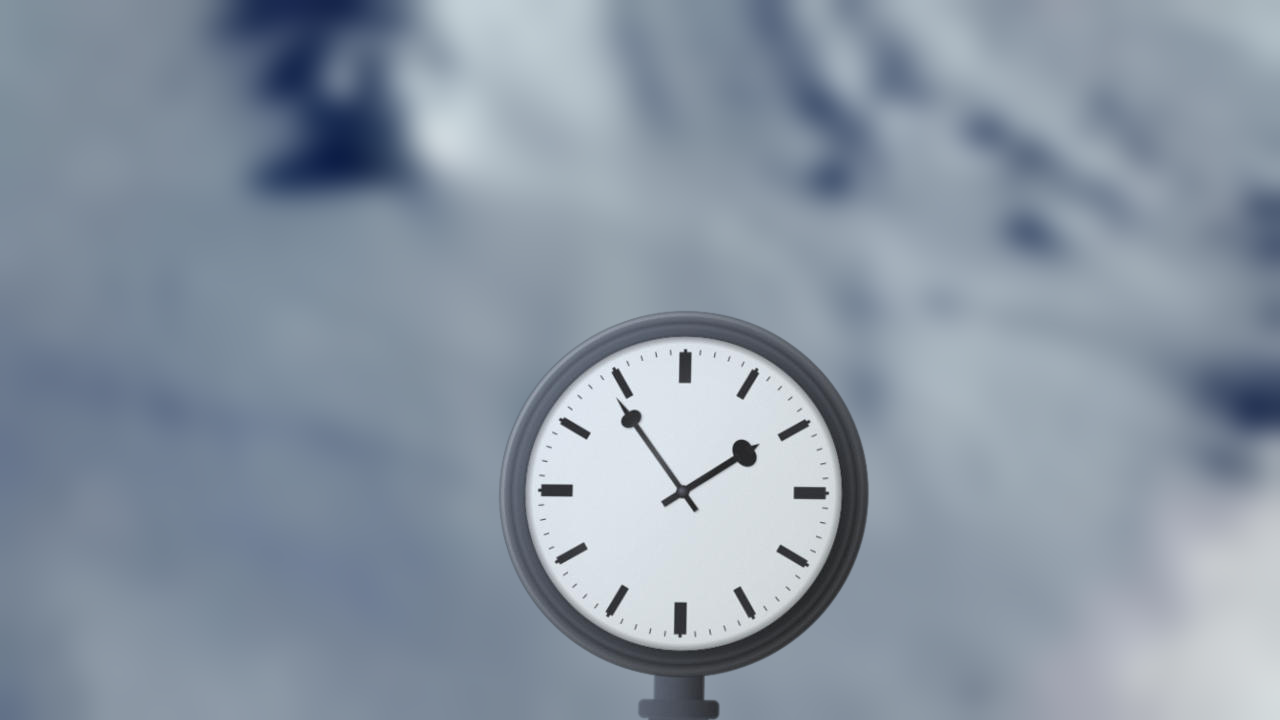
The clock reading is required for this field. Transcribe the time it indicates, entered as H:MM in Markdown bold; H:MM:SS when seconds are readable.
**1:54**
